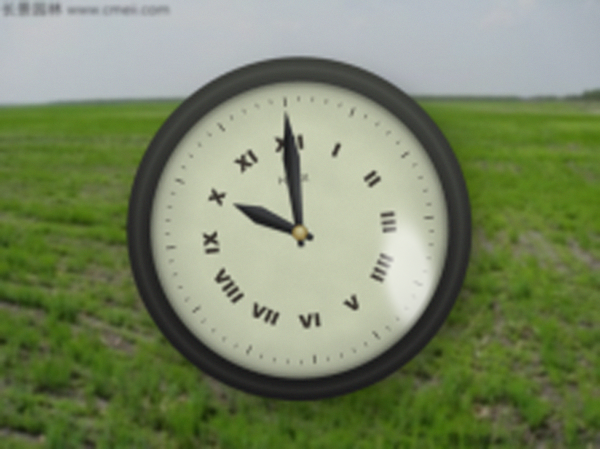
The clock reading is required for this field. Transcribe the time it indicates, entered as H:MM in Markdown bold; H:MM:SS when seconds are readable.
**10:00**
